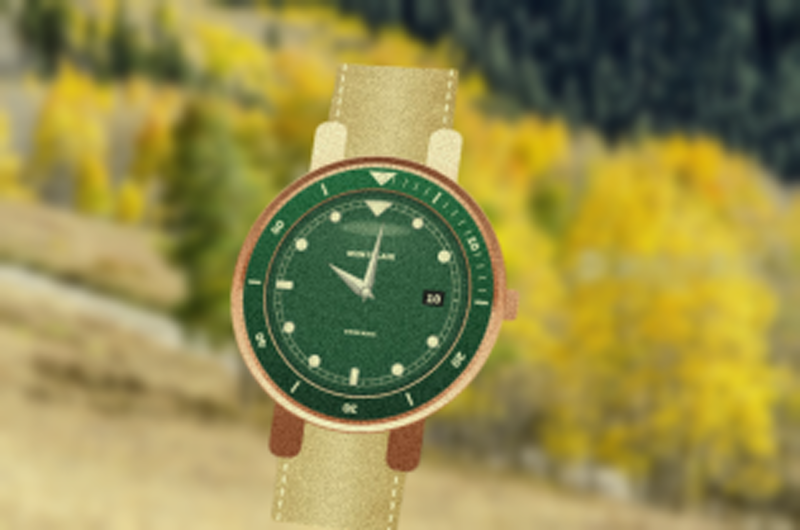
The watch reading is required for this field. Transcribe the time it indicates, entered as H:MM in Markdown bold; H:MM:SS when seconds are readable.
**10:01**
